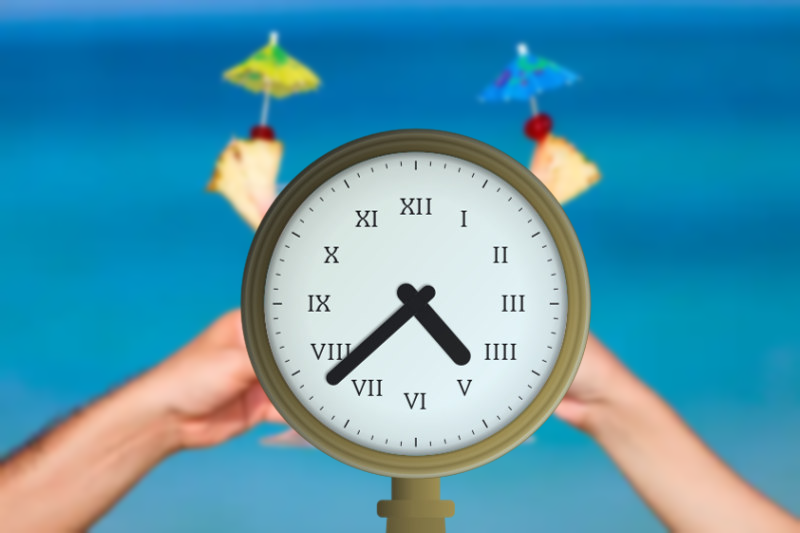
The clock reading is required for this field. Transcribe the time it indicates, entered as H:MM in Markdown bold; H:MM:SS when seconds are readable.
**4:38**
